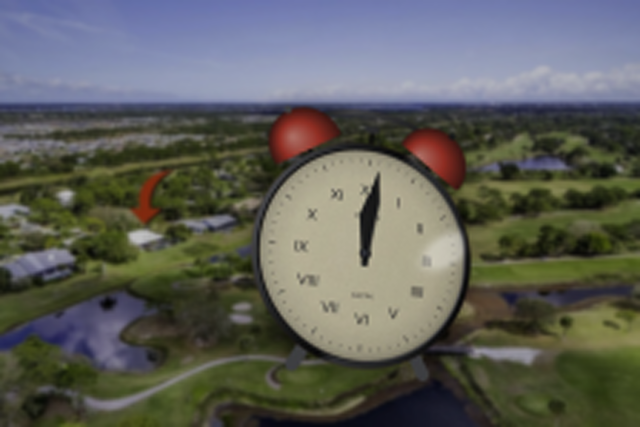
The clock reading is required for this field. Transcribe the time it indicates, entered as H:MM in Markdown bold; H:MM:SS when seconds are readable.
**12:01**
